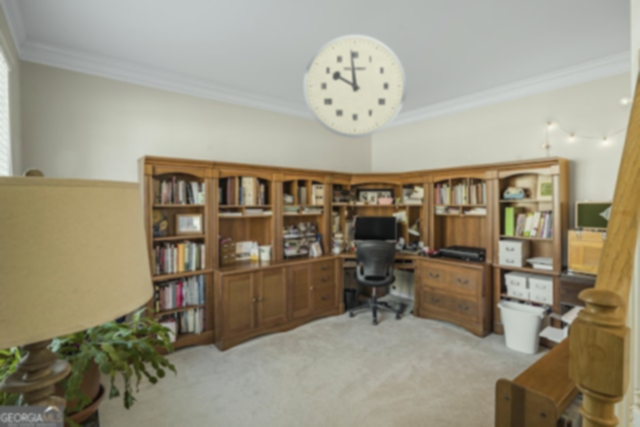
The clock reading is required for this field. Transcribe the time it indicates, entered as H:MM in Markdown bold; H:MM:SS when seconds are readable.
**9:59**
